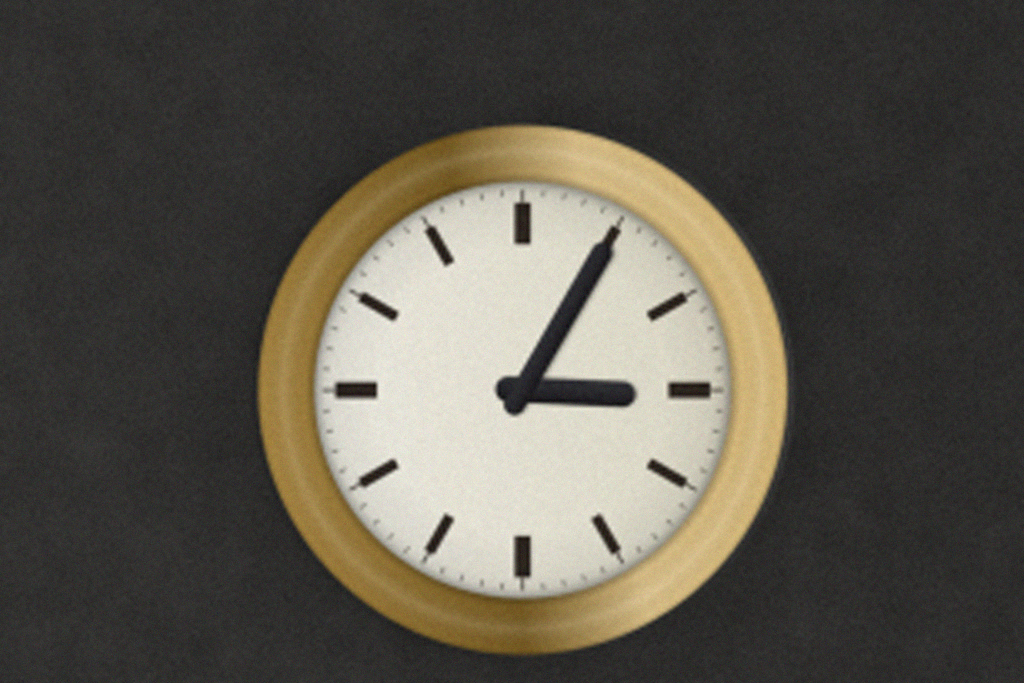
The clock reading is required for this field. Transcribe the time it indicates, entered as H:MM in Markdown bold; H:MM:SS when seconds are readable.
**3:05**
